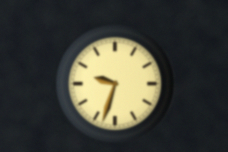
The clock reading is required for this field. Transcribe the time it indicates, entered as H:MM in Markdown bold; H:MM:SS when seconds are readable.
**9:33**
